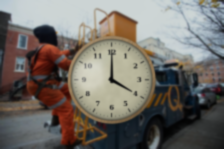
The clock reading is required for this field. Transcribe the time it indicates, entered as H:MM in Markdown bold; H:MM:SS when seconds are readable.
**4:00**
